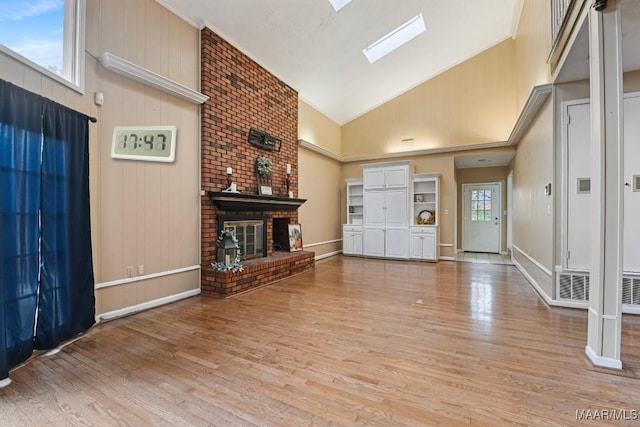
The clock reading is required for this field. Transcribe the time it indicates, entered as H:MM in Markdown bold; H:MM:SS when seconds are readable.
**17:47**
